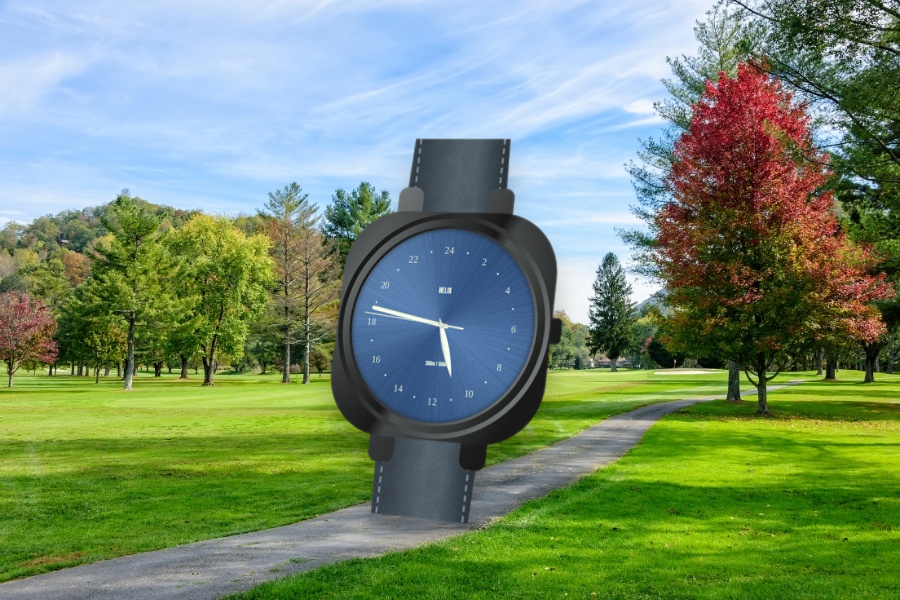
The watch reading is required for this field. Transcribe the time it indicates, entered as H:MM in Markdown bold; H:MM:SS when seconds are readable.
**10:46:46**
